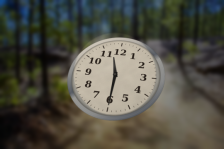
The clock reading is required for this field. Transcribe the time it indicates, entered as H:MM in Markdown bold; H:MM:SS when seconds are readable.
**11:30**
